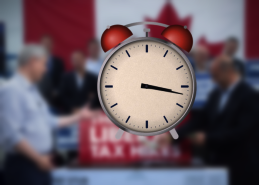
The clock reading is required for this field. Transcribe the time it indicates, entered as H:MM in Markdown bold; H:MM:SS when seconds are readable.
**3:17**
